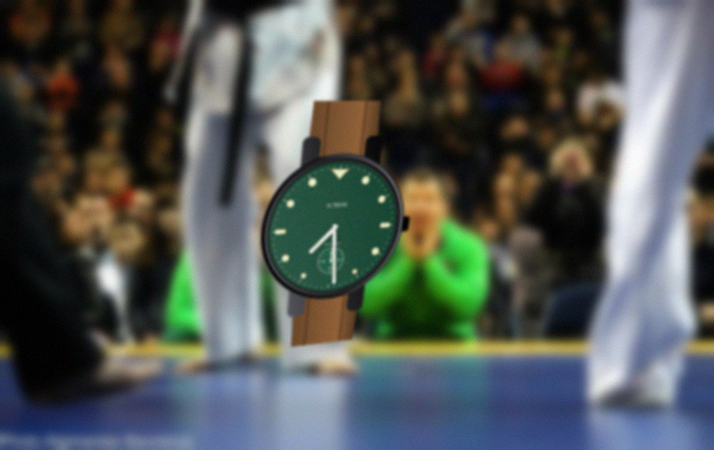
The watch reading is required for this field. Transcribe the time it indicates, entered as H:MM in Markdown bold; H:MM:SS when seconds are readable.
**7:29**
